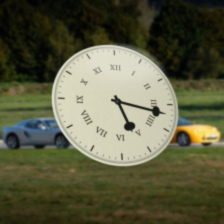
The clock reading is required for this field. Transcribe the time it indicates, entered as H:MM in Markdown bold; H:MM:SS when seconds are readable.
**5:17**
